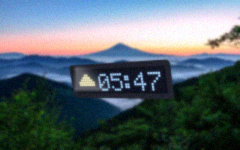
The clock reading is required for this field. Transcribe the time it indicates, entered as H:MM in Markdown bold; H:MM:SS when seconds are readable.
**5:47**
